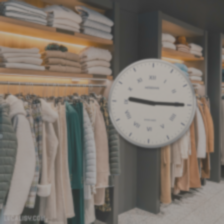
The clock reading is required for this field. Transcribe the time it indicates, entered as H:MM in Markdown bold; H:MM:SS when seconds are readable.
**9:15**
